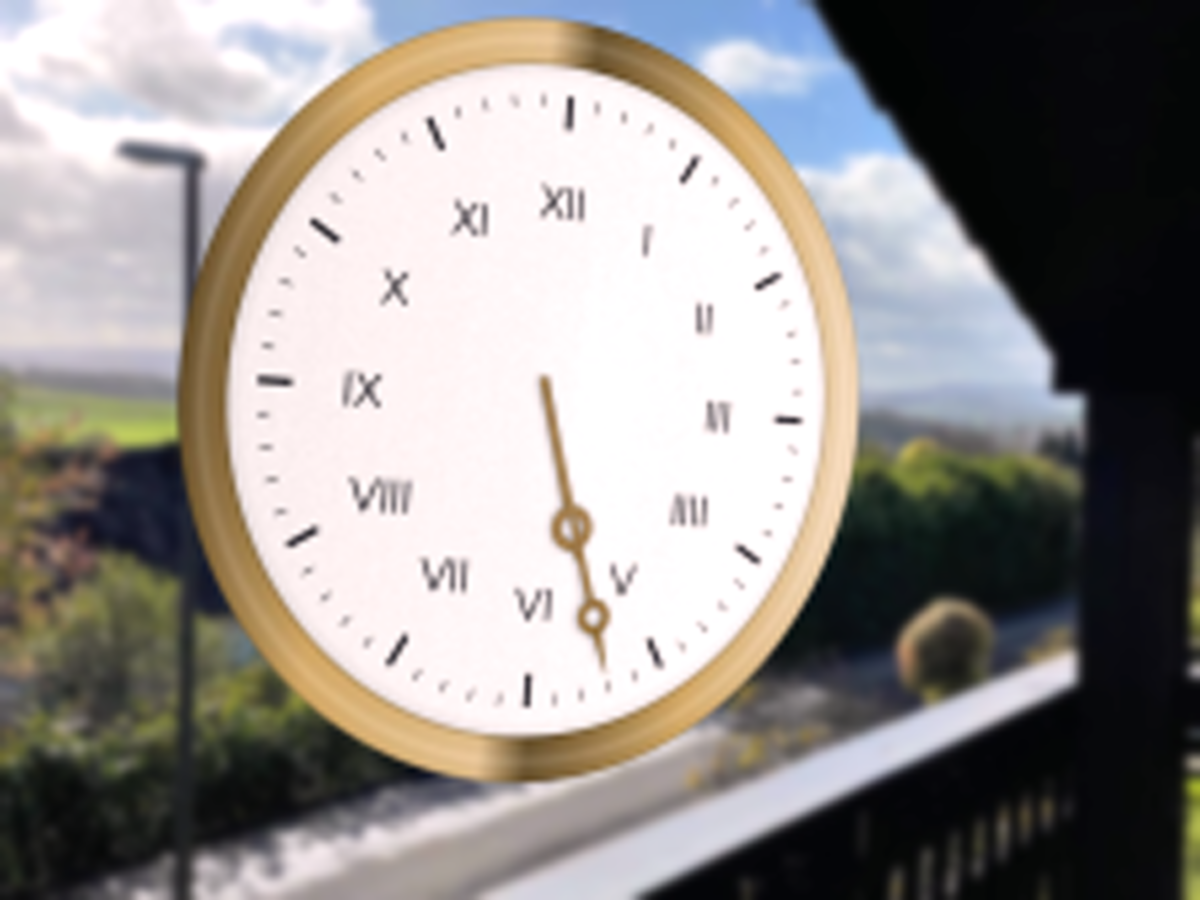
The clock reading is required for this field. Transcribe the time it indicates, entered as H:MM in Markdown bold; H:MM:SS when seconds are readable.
**5:27**
